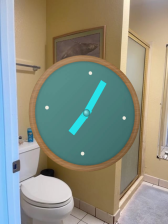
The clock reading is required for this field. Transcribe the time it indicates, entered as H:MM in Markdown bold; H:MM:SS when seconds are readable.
**7:04**
